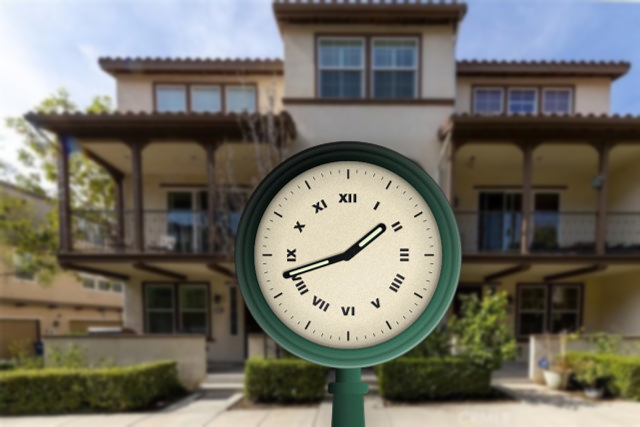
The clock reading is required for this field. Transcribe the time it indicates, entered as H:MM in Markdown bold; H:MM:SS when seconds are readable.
**1:42**
